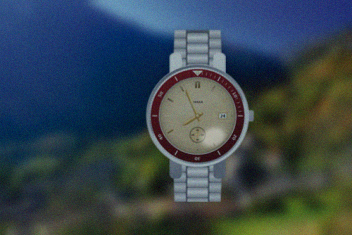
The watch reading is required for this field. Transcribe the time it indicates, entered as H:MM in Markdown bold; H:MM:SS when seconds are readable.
**7:56**
